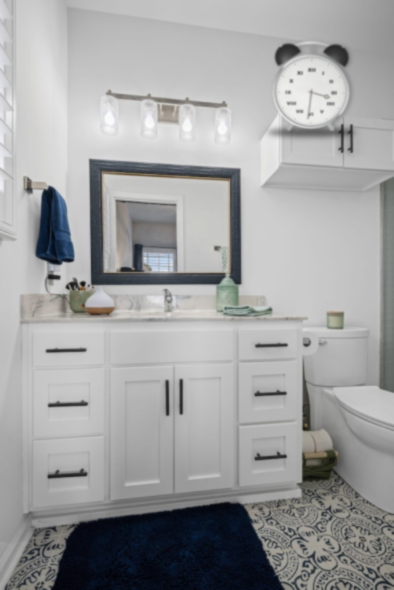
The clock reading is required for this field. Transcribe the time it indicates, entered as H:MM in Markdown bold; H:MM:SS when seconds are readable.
**3:31**
